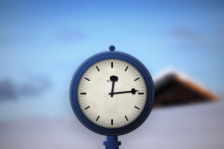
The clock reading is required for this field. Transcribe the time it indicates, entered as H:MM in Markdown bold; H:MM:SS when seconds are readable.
**12:14**
